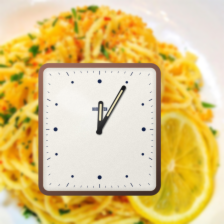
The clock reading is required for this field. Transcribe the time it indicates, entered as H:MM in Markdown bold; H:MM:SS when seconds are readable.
**12:05**
